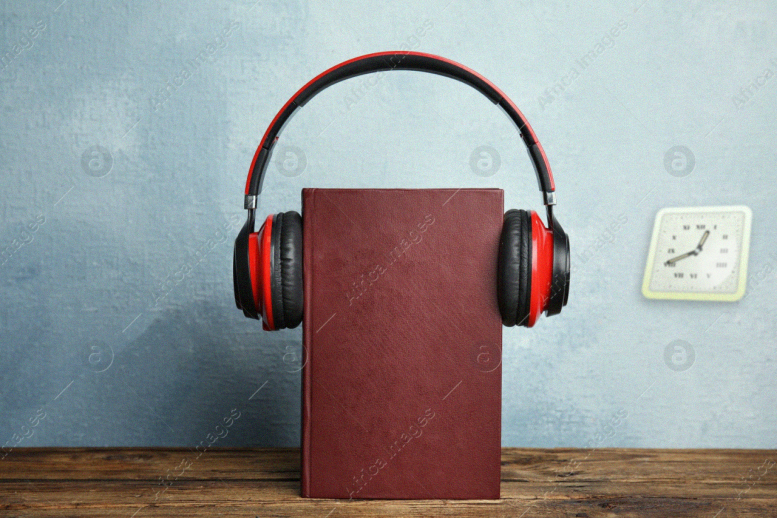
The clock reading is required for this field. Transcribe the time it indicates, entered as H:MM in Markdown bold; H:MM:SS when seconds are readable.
**12:41**
